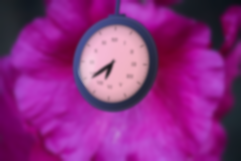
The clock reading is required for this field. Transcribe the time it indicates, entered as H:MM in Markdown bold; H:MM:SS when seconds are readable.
**6:39**
